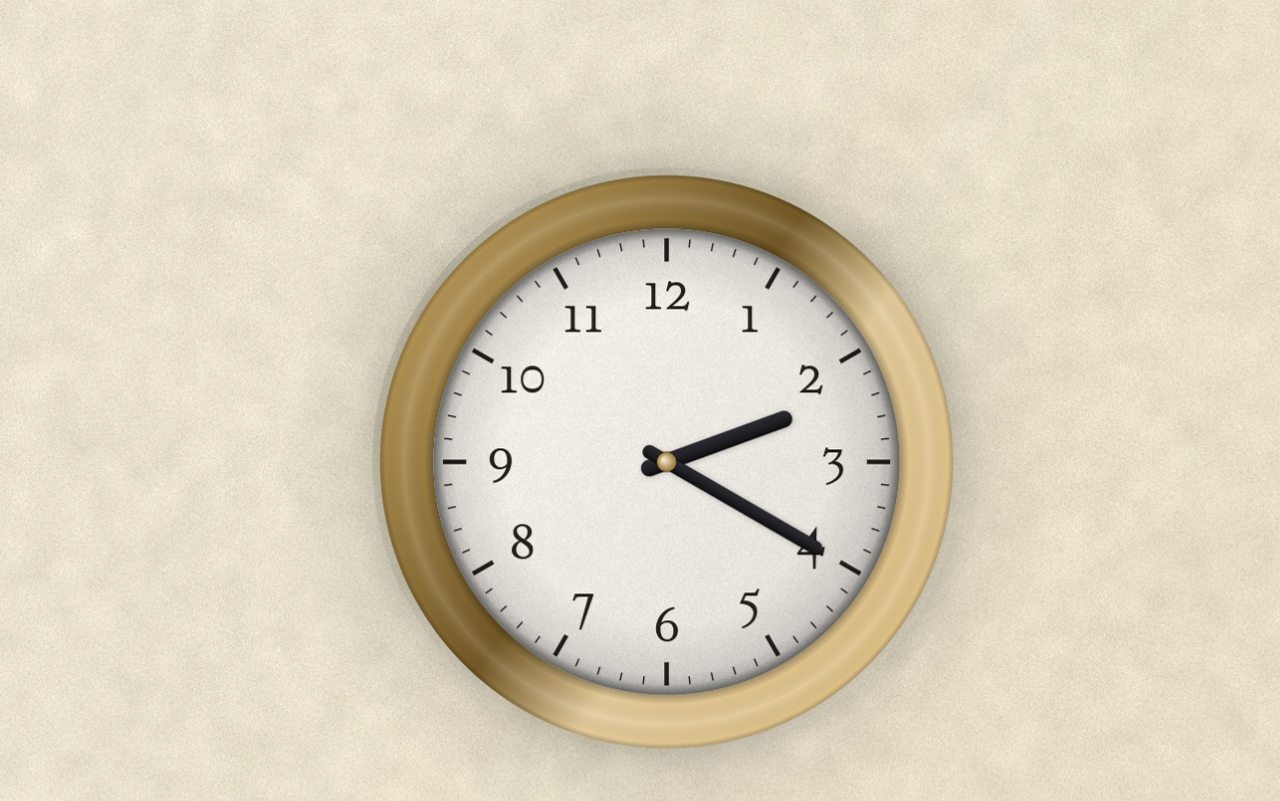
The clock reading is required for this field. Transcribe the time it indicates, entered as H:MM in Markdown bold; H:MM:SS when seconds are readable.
**2:20**
